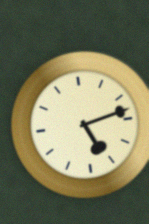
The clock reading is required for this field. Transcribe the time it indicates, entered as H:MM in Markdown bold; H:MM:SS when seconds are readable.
**5:13**
